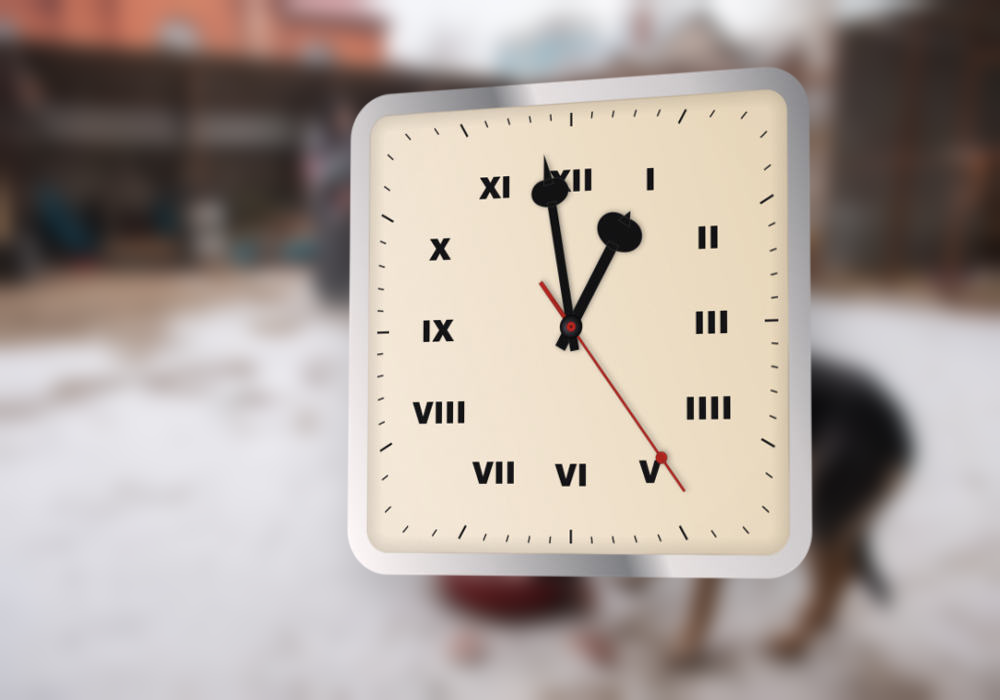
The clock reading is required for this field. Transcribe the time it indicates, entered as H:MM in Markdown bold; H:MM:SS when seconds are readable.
**12:58:24**
